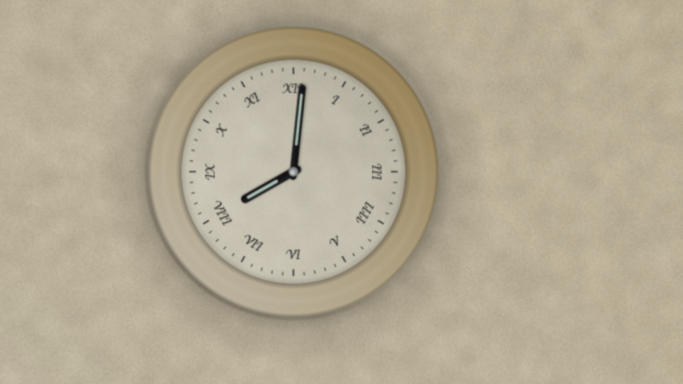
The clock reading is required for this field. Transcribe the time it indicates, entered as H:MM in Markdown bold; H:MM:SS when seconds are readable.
**8:01**
